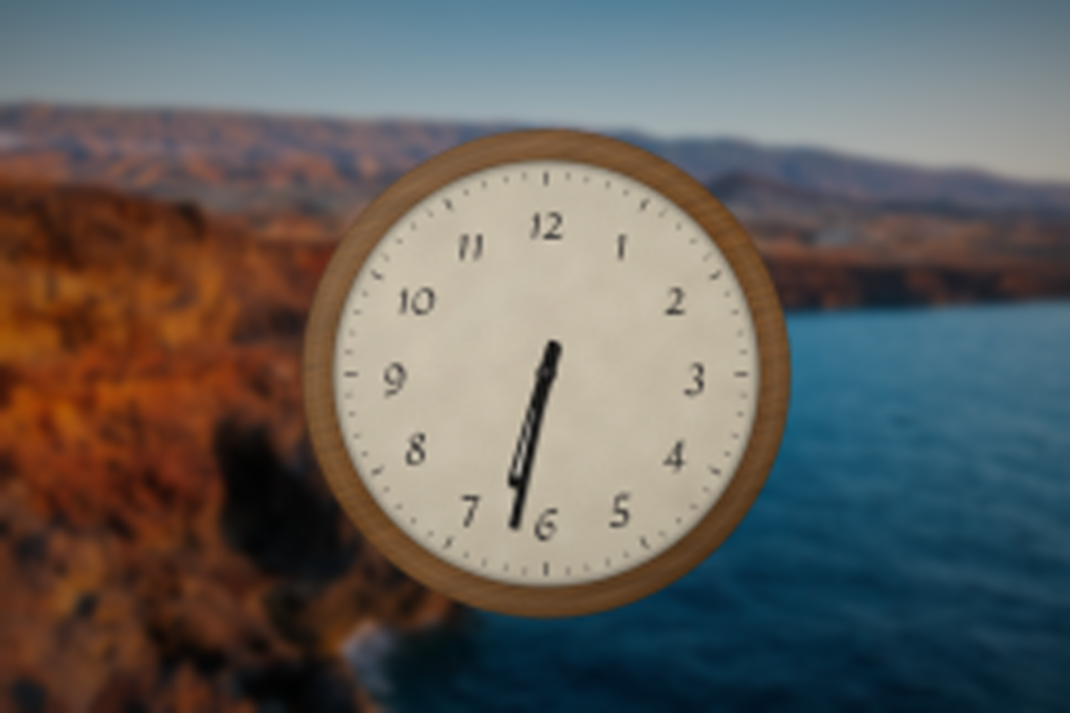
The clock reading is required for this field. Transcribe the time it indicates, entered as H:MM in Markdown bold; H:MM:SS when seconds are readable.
**6:32**
